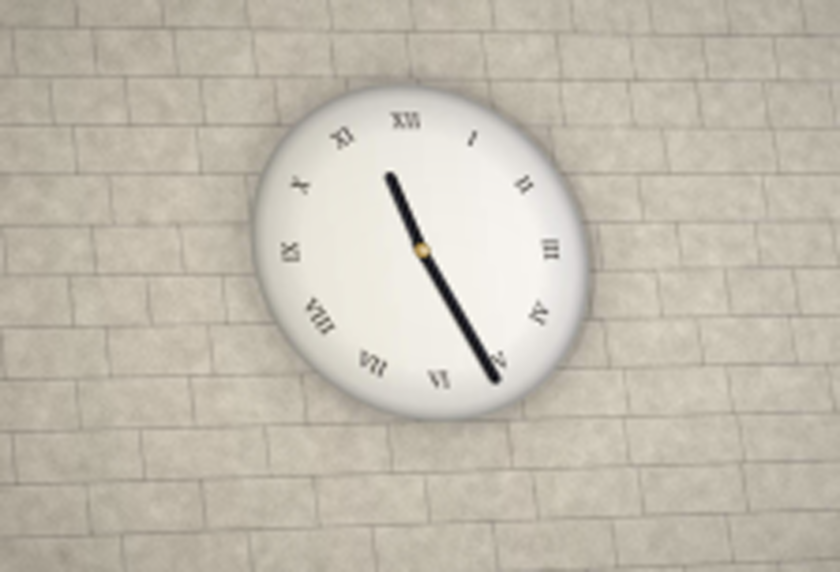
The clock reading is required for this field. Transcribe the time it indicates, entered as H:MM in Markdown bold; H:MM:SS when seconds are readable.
**11:26**
